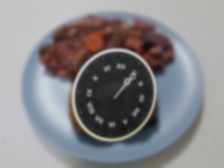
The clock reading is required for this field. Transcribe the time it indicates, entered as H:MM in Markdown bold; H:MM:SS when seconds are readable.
**1:06**
